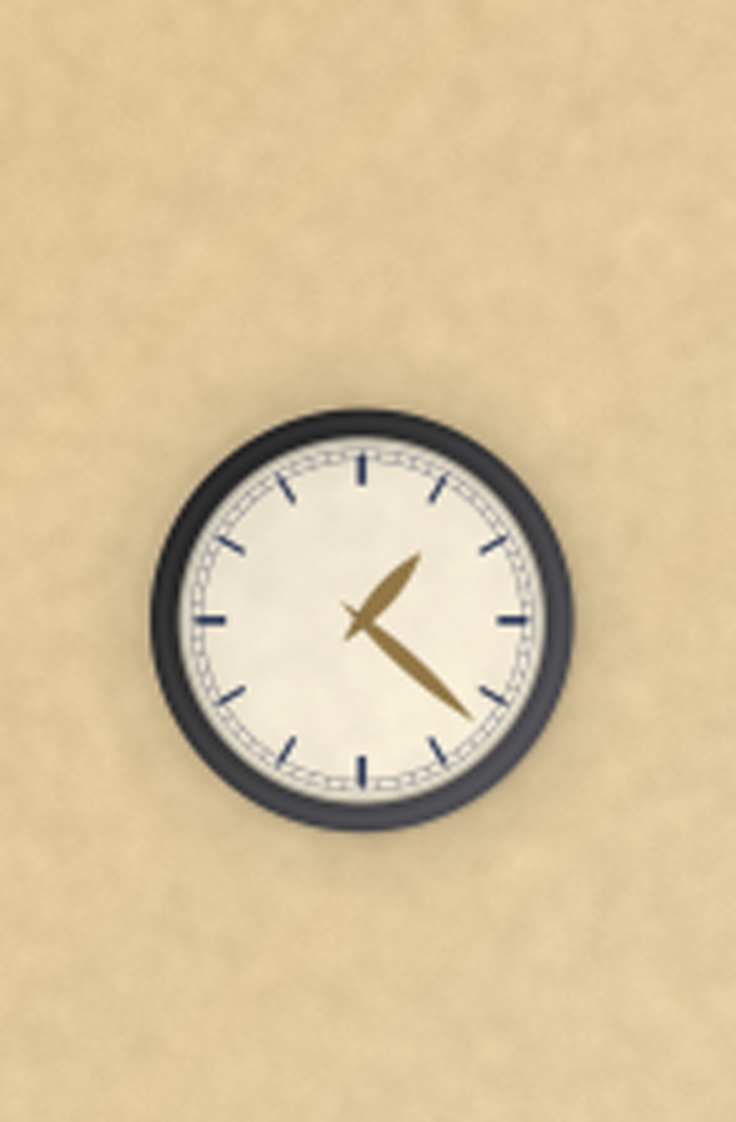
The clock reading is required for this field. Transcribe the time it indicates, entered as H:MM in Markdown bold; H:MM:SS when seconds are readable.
**1:22**
